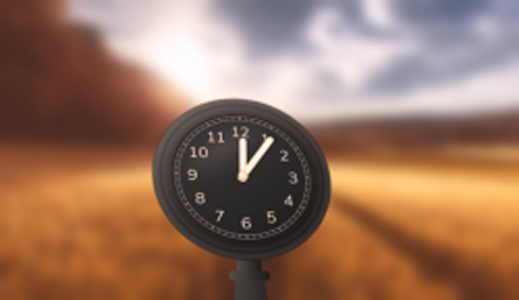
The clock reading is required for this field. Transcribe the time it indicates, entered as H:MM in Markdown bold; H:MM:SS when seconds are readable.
**12:06**
